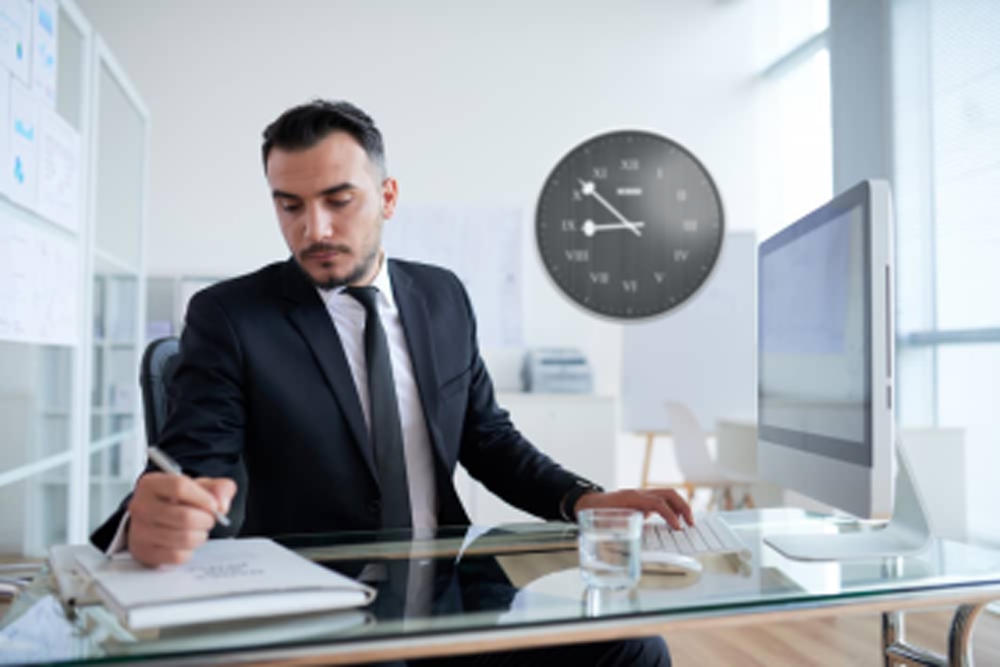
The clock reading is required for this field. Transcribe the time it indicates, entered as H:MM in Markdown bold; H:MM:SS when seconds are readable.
**8:52**
